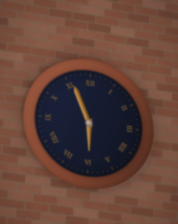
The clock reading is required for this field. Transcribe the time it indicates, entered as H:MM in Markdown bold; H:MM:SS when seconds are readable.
**5:56**
